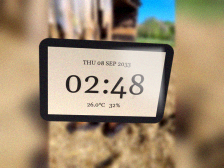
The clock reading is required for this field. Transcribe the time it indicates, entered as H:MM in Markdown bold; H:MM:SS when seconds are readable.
**2:48**
